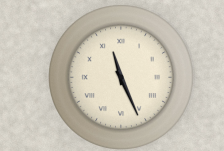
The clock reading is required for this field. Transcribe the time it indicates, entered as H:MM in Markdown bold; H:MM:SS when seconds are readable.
**11:26**
